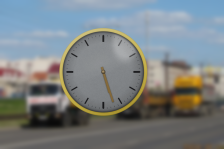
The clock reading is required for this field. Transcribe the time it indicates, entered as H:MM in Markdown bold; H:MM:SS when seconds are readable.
**5:27**
